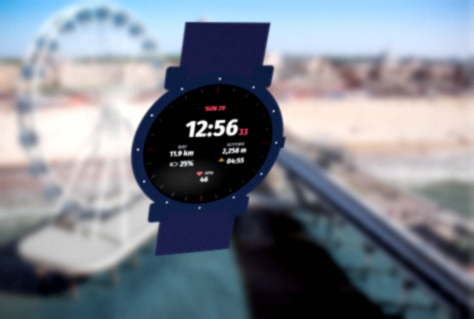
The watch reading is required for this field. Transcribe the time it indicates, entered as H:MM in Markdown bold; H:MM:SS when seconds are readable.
**12:56**
